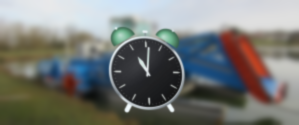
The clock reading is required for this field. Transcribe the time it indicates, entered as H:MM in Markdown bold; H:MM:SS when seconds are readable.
**11:01**
